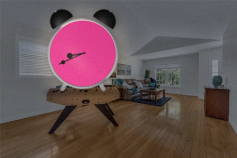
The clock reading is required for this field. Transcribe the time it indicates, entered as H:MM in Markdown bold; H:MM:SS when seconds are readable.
**8:41**
